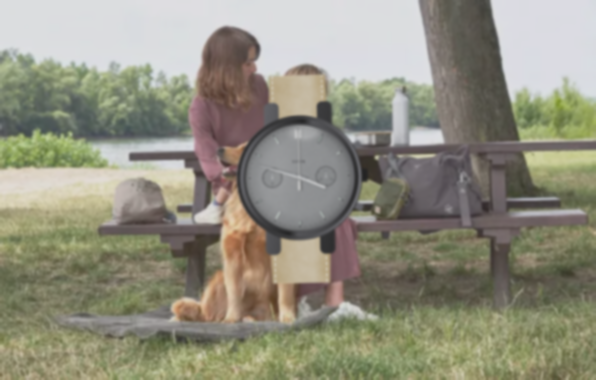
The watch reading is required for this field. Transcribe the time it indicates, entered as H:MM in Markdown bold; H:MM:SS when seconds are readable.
**3:48**
